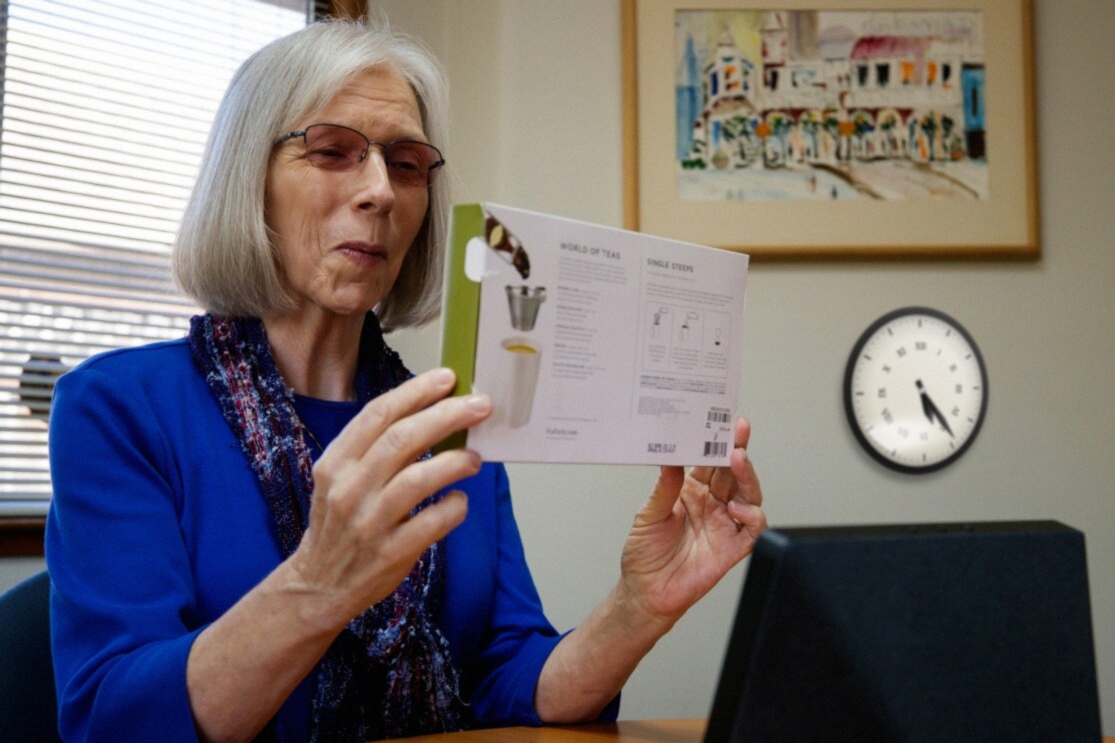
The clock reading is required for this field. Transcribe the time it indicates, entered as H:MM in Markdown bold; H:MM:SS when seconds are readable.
**5:24**
